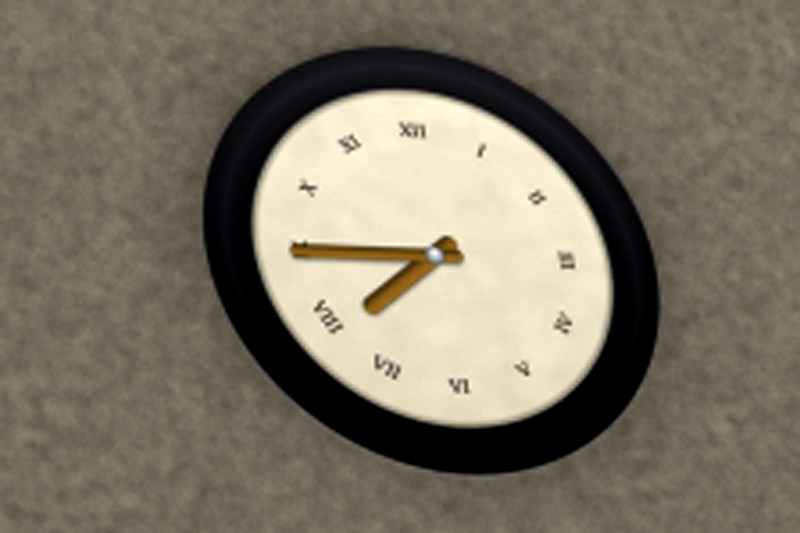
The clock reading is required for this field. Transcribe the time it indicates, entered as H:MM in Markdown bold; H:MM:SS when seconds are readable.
**7:45**
